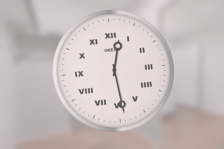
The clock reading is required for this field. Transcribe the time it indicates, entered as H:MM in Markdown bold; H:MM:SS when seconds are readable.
**12:29**
